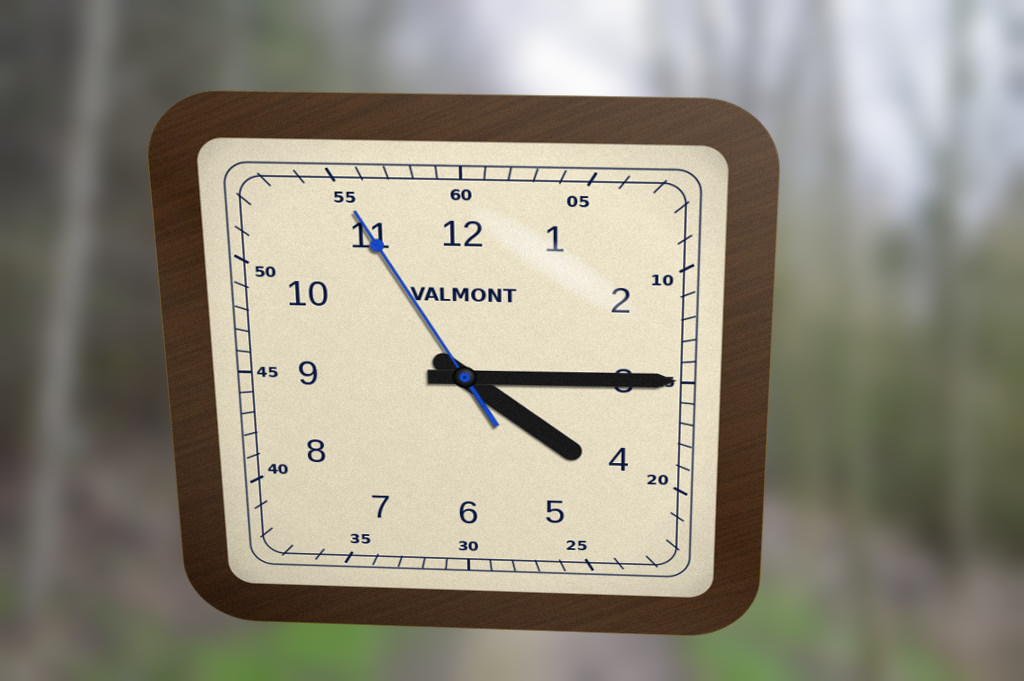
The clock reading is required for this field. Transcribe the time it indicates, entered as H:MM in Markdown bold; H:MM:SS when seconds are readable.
**4:14:55**
